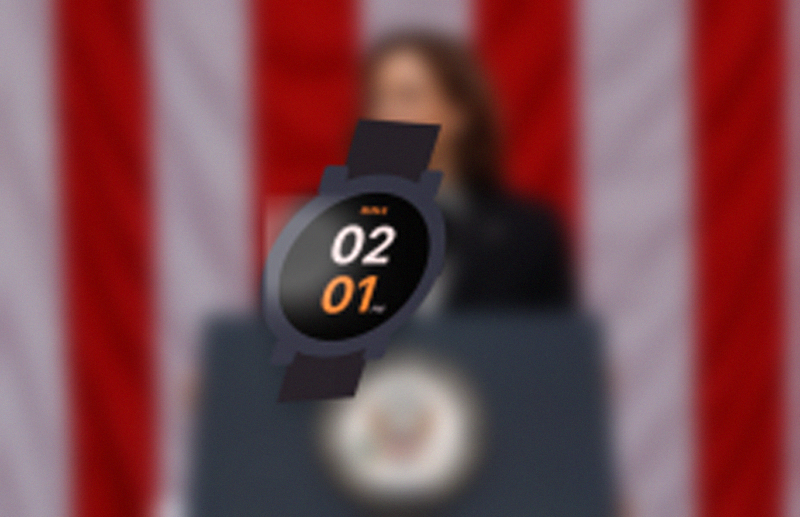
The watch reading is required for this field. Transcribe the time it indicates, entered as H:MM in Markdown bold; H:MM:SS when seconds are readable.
**2:01**
